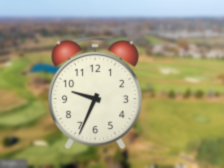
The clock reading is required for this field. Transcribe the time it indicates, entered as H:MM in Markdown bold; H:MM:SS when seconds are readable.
**9:34**
